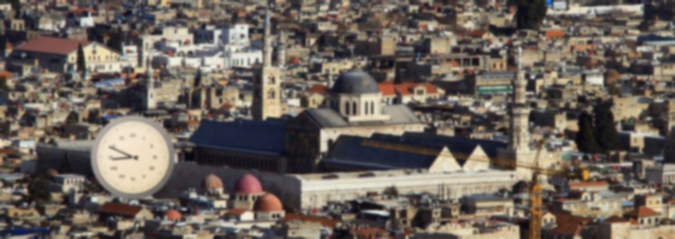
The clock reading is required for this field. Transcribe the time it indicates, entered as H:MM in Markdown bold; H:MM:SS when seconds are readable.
**8:49**
